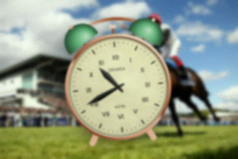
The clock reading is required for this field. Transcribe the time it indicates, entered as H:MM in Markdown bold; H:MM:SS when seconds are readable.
**10:41**
